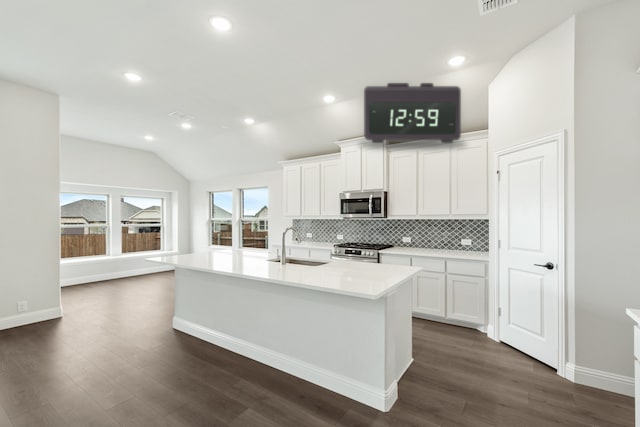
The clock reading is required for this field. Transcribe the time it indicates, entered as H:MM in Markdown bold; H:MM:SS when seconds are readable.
**12:59**
